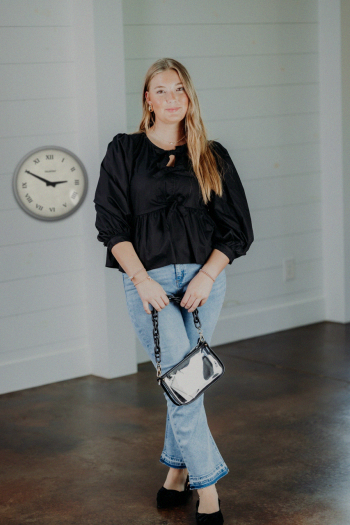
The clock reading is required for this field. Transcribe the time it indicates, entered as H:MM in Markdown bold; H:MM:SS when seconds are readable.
**2:50**
